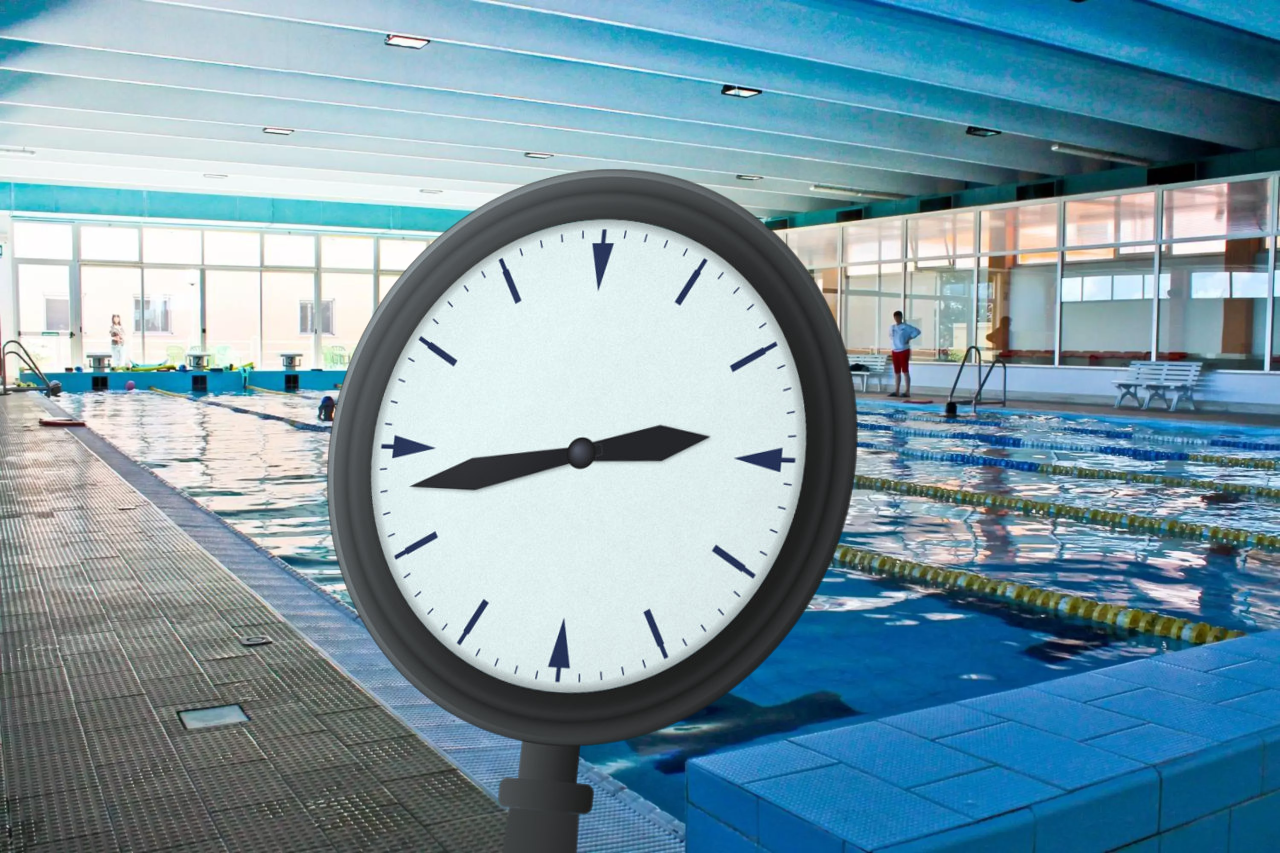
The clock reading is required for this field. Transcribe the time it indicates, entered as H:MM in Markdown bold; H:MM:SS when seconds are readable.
**2:43**
